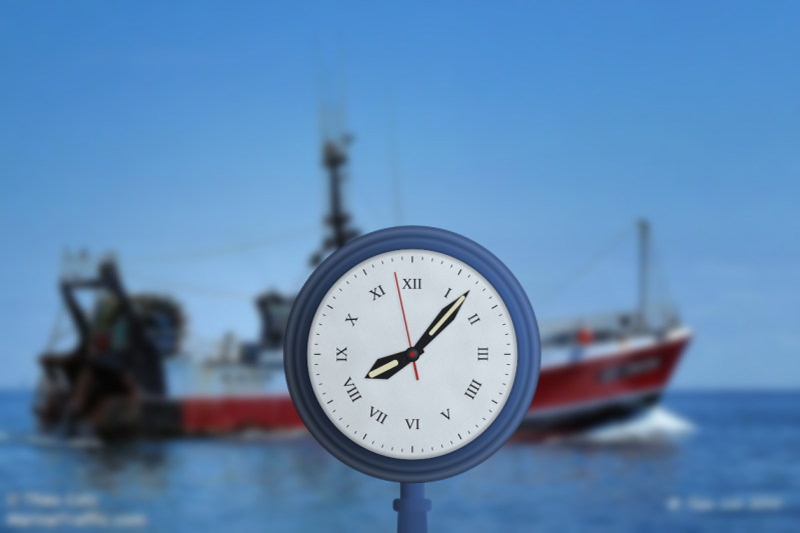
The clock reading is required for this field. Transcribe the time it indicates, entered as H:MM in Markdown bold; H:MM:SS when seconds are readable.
**8:06:58**
